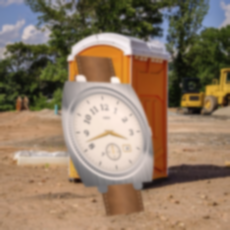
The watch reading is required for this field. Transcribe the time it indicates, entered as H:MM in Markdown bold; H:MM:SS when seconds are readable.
**3:42**
